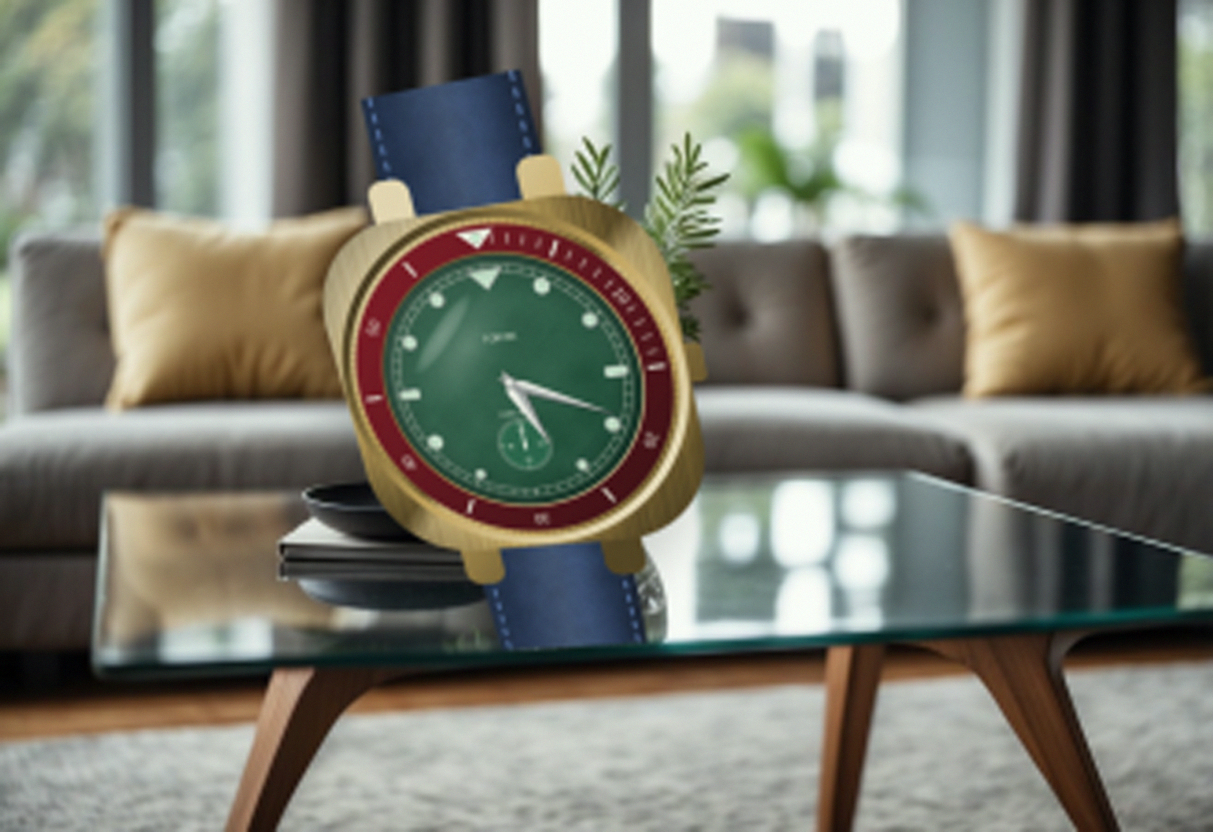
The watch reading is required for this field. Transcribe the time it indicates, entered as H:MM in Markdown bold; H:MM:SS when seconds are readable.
**5:19**
